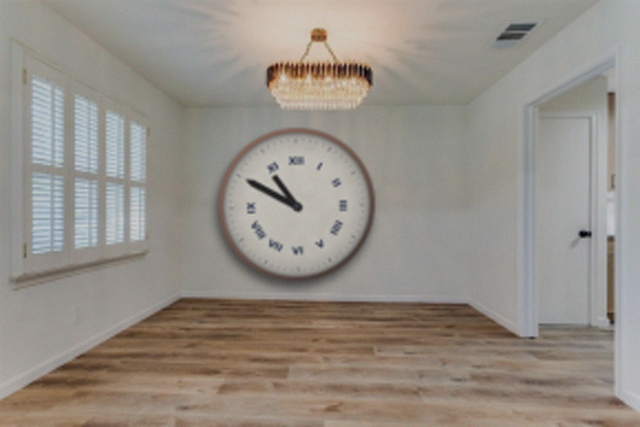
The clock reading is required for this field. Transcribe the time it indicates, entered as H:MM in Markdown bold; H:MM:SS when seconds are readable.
**10:50**
